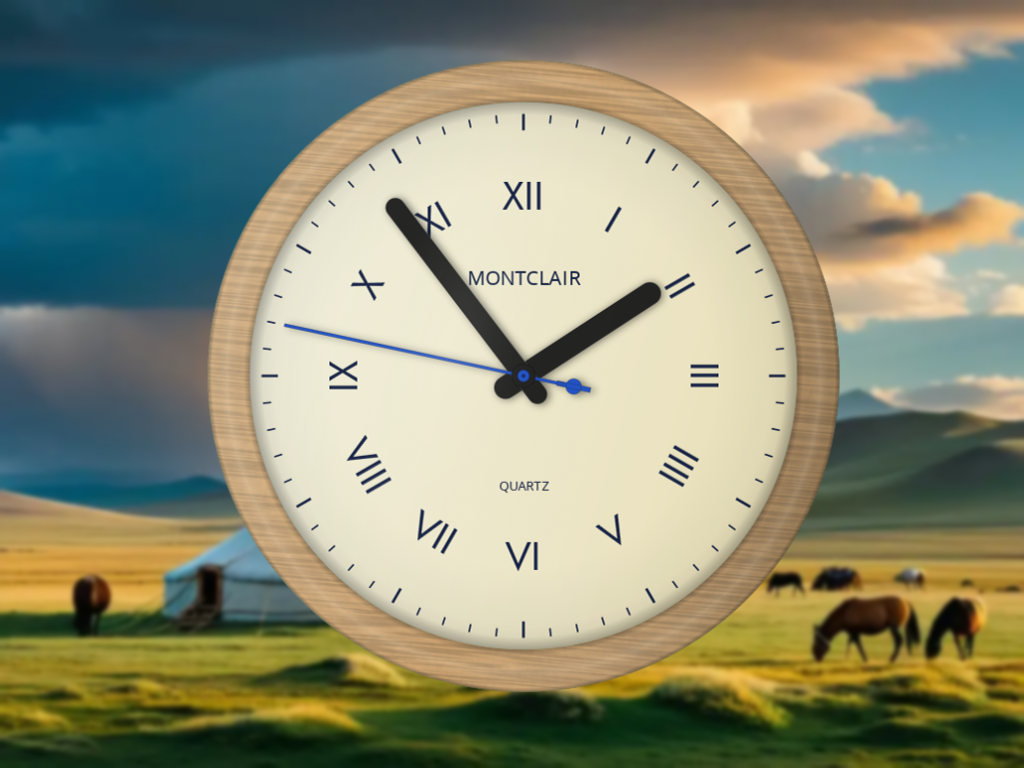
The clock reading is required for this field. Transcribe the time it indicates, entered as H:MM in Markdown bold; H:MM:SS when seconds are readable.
**1:53:47**
